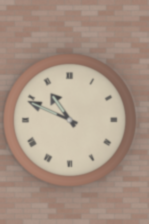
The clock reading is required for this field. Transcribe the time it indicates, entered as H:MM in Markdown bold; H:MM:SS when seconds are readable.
**10:49**
